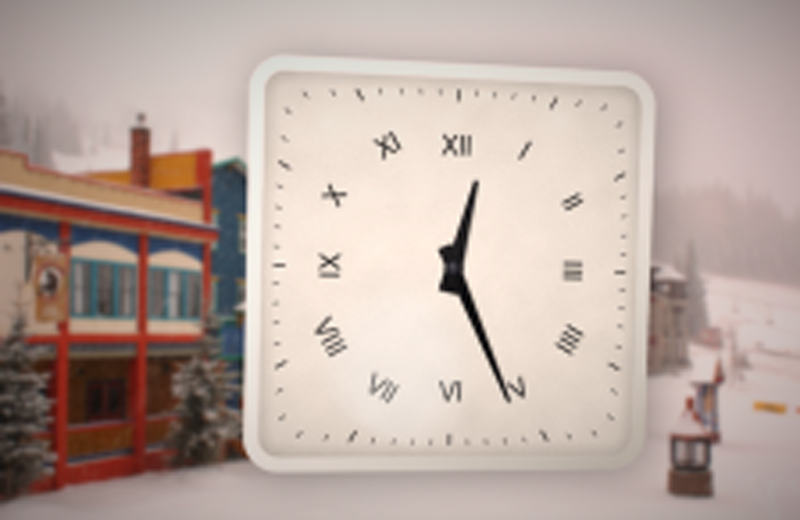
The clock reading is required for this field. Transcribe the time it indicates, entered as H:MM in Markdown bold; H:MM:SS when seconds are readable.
**12:26**
